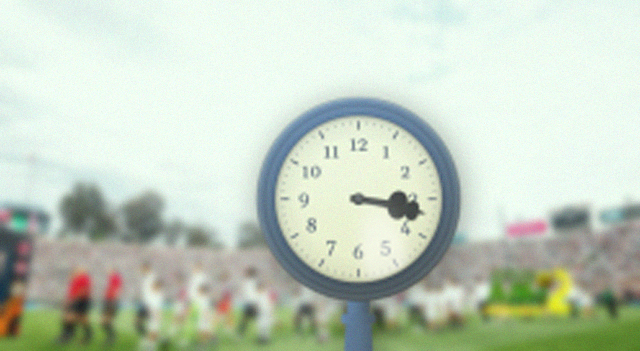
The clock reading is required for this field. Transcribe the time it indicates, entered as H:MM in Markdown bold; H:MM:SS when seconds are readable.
**3:17**
